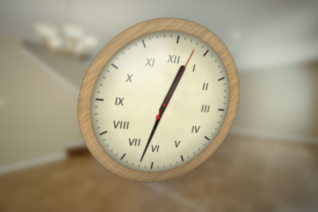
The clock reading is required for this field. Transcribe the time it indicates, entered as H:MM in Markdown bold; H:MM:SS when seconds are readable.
**12:32:03**
